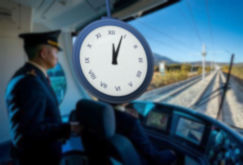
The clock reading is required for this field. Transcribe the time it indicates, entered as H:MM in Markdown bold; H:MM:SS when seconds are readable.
**12:04**
